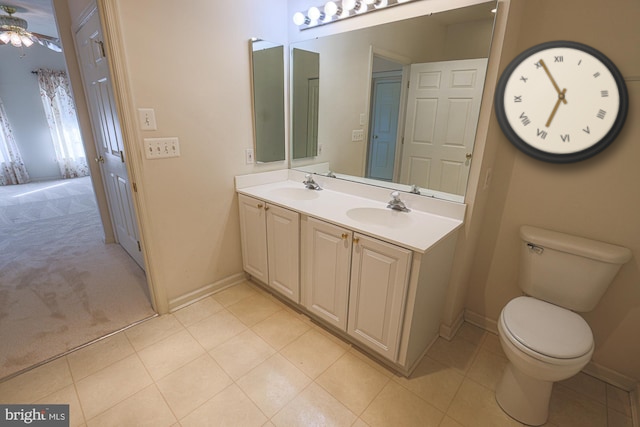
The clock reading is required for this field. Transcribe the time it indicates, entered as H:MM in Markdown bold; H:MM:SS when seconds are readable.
**6:56**
